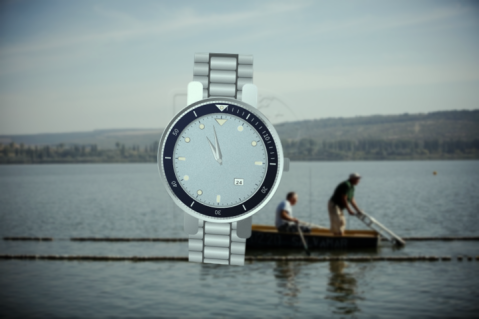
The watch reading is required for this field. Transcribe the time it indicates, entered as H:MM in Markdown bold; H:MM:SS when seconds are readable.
**10:58**
